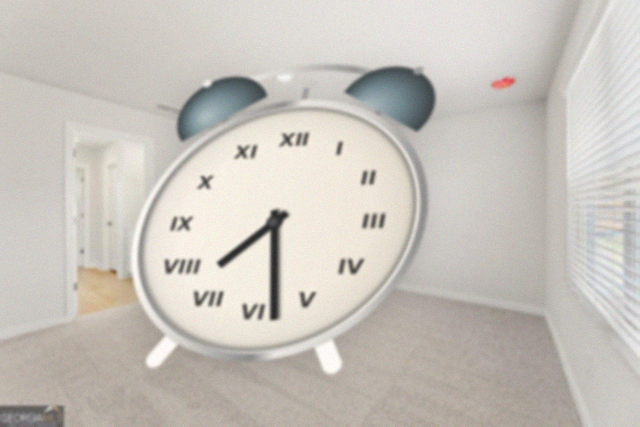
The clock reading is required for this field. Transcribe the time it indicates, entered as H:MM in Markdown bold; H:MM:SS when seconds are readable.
**7:28**
